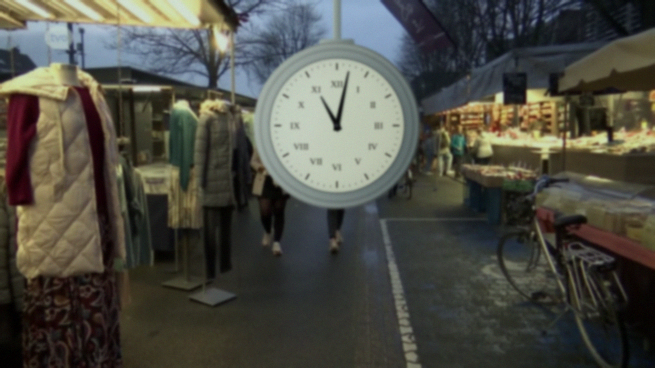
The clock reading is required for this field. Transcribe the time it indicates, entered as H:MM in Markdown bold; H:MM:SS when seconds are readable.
**11:02**
